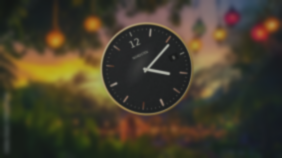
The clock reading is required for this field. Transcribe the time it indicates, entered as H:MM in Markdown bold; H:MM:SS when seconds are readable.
**4:11**
